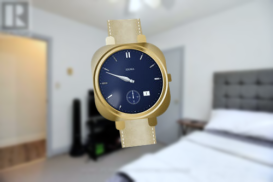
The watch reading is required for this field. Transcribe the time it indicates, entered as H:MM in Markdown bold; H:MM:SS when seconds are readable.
**9:49**
